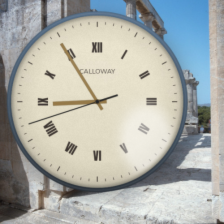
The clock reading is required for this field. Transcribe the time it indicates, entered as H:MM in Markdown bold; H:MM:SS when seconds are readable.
**8:54:42**
